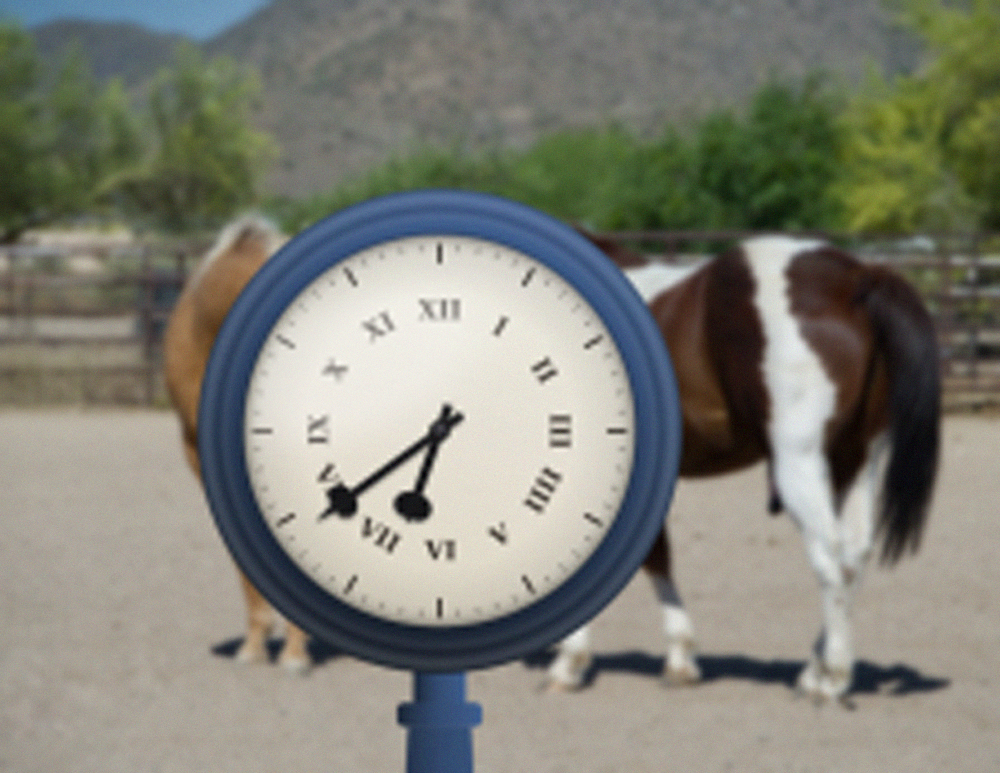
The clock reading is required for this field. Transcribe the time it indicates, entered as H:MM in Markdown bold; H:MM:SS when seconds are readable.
**6:39**
